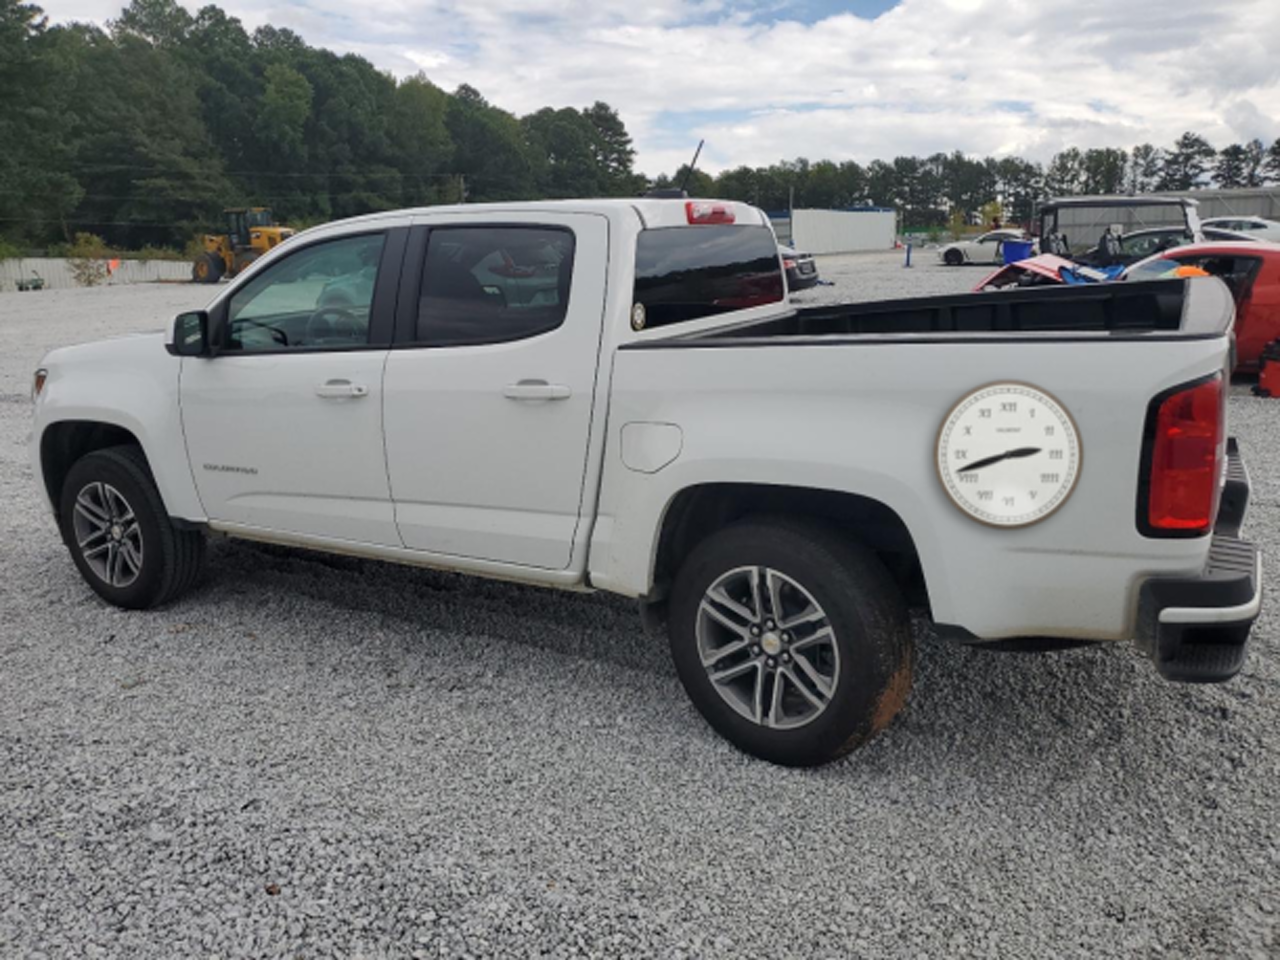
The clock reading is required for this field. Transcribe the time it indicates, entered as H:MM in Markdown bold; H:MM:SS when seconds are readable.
**2:42**
